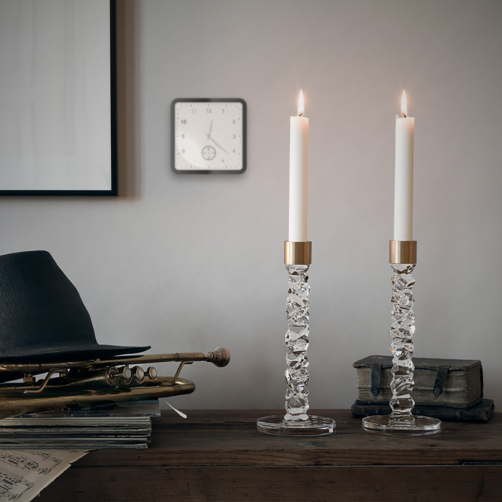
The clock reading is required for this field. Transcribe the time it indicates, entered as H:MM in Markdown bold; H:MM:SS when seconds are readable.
**12:22**
